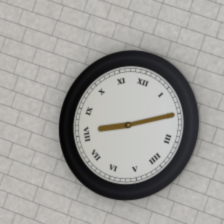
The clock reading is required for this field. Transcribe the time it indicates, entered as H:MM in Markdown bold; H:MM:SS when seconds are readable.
**8:10**
